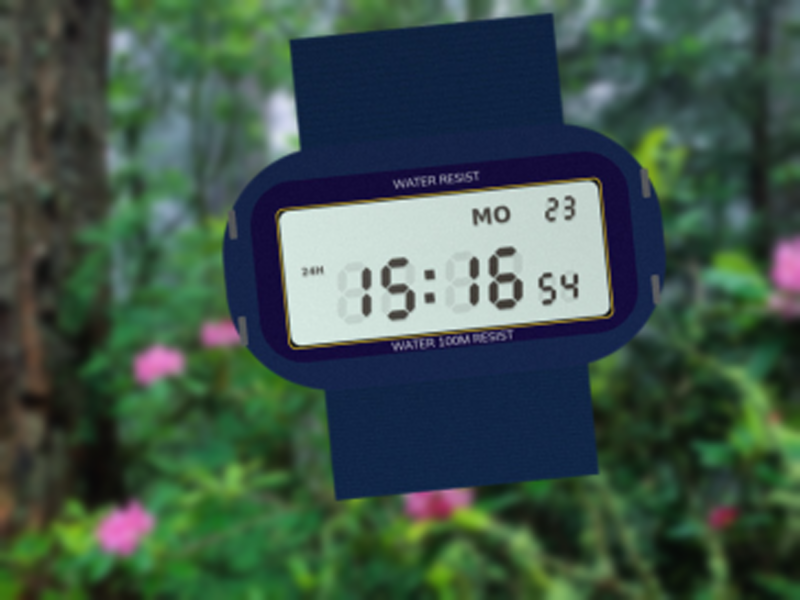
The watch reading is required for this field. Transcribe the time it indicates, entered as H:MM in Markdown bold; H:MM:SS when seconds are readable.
**15:16:54**
